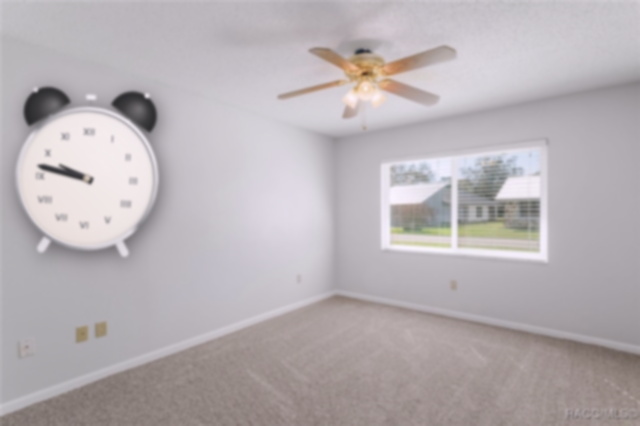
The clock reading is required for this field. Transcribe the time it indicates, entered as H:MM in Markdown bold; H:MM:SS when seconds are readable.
**9:47**
